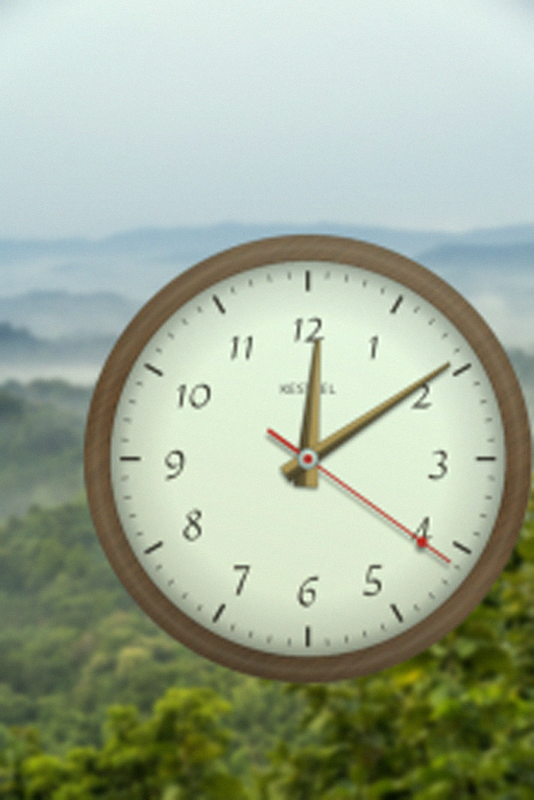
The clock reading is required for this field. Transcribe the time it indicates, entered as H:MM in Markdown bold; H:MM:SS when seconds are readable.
**12:09:21**
